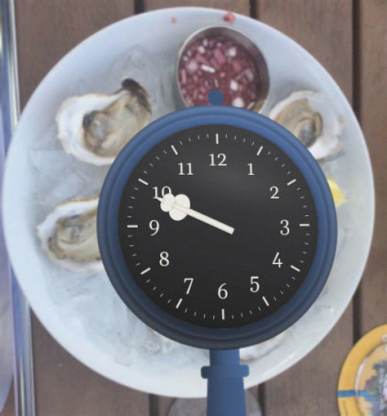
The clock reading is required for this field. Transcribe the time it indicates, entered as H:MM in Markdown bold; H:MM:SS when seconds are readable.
**9:49**
